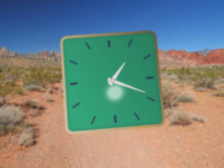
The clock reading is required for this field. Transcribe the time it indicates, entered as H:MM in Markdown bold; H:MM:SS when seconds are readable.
**1:19**
